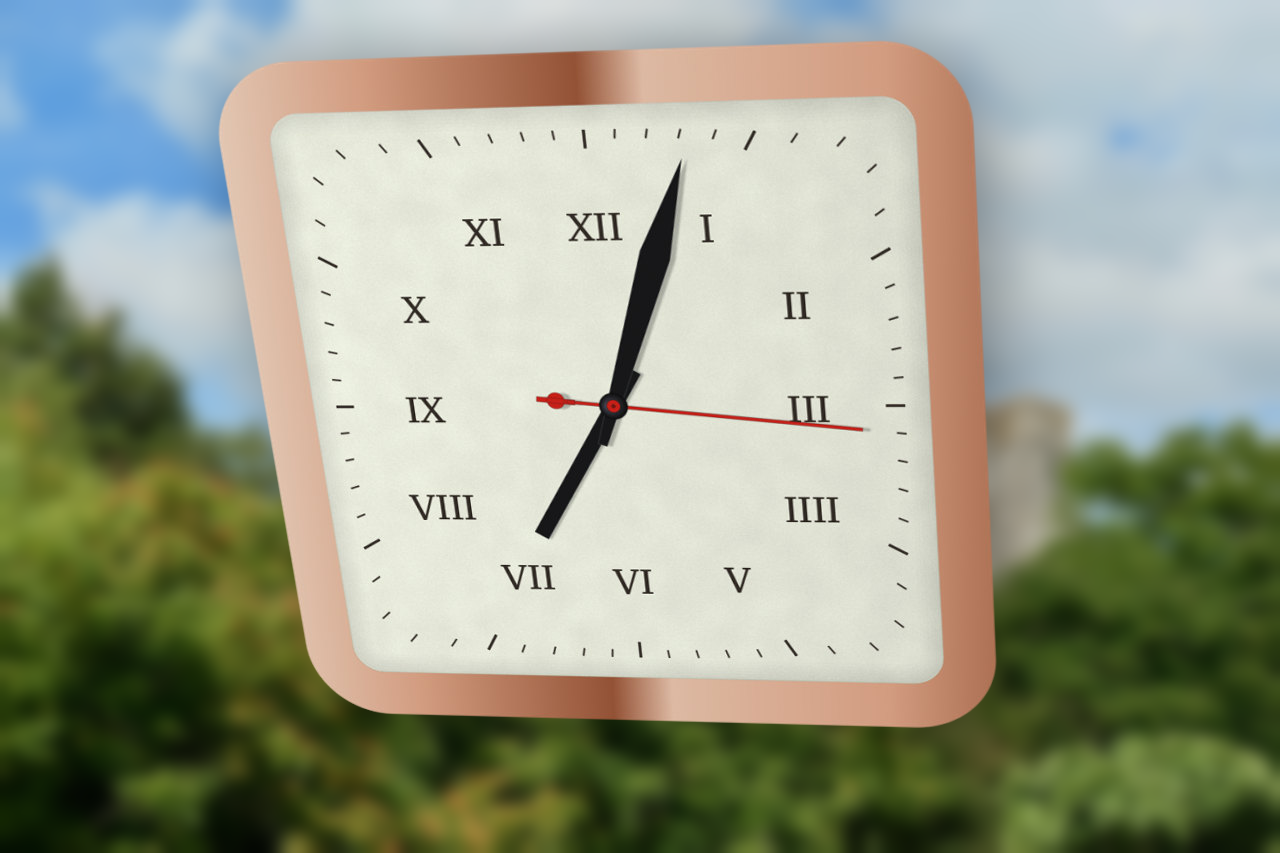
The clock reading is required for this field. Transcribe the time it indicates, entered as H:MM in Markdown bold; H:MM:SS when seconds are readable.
**7:03:16**
